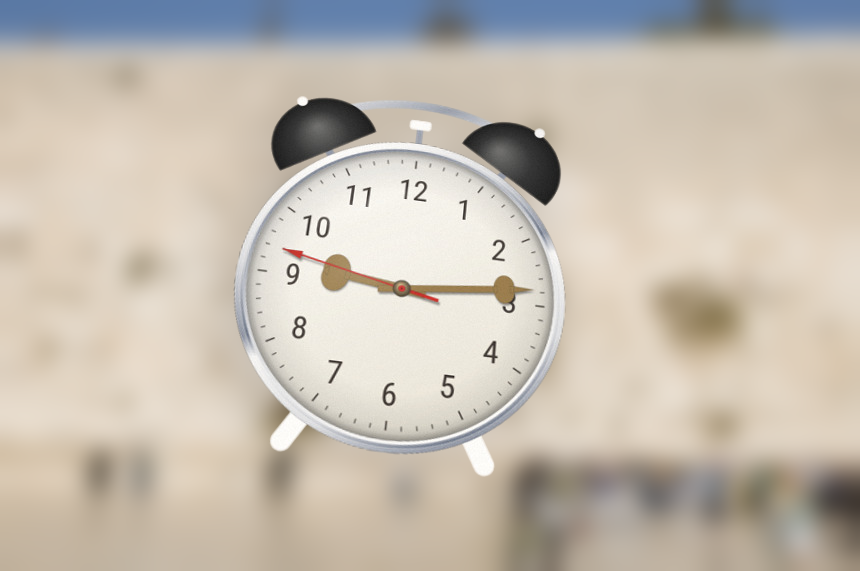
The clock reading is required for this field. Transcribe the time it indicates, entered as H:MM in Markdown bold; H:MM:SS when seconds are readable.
**9:13:47**
